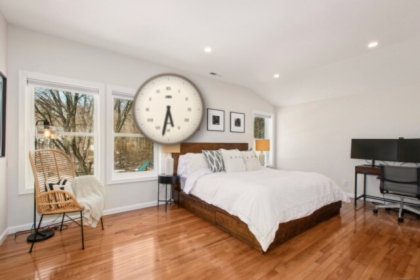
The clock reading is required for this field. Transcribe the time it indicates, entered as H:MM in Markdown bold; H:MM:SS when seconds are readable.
**5:32**
